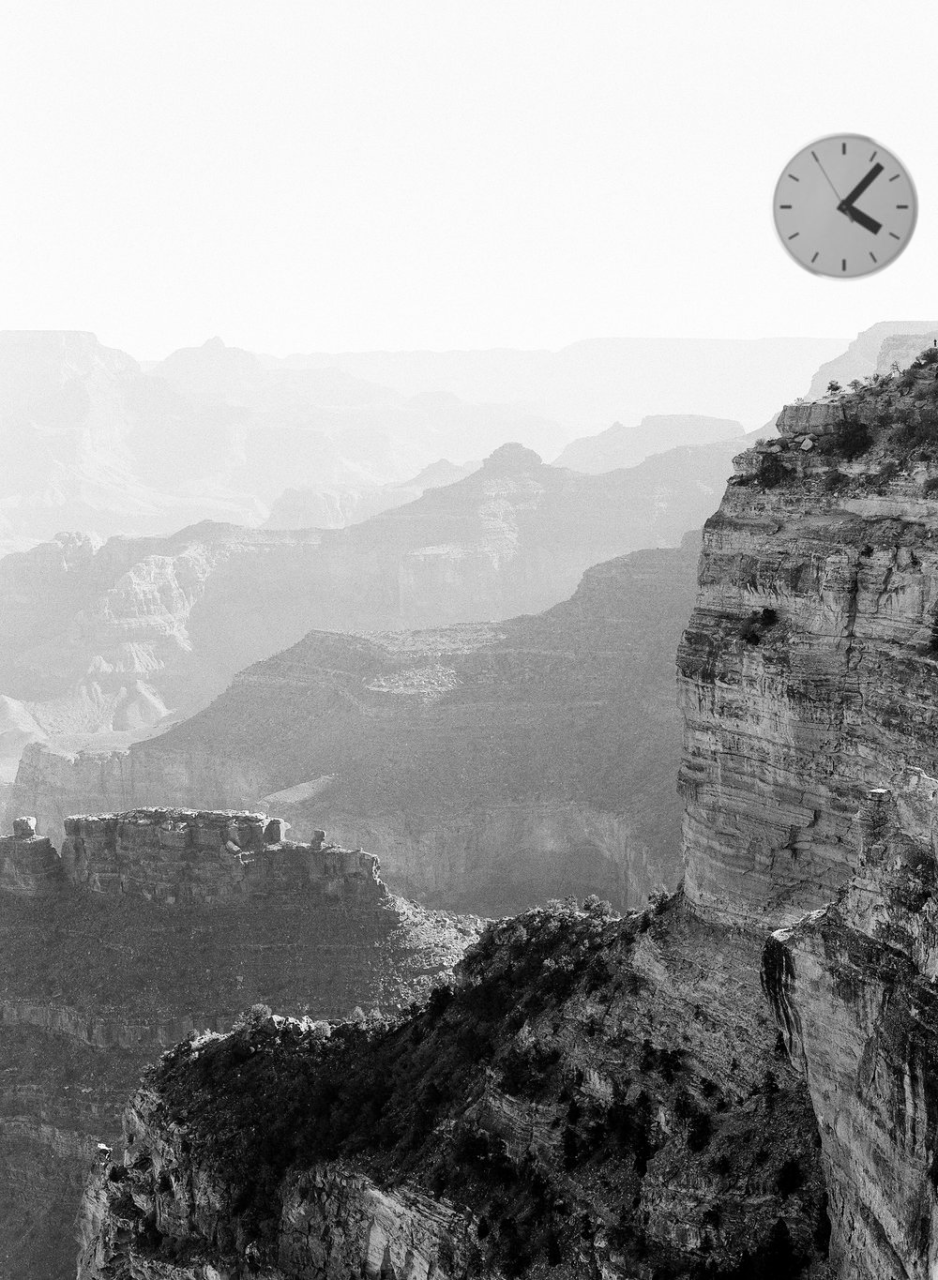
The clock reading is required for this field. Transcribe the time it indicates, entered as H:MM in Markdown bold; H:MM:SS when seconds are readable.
**4:06:55**
